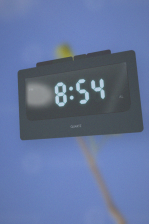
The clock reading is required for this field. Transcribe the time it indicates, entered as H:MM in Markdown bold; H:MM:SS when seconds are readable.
**8:54**
